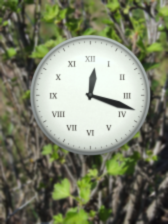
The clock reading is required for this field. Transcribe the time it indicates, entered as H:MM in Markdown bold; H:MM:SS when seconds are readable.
**12:18**
